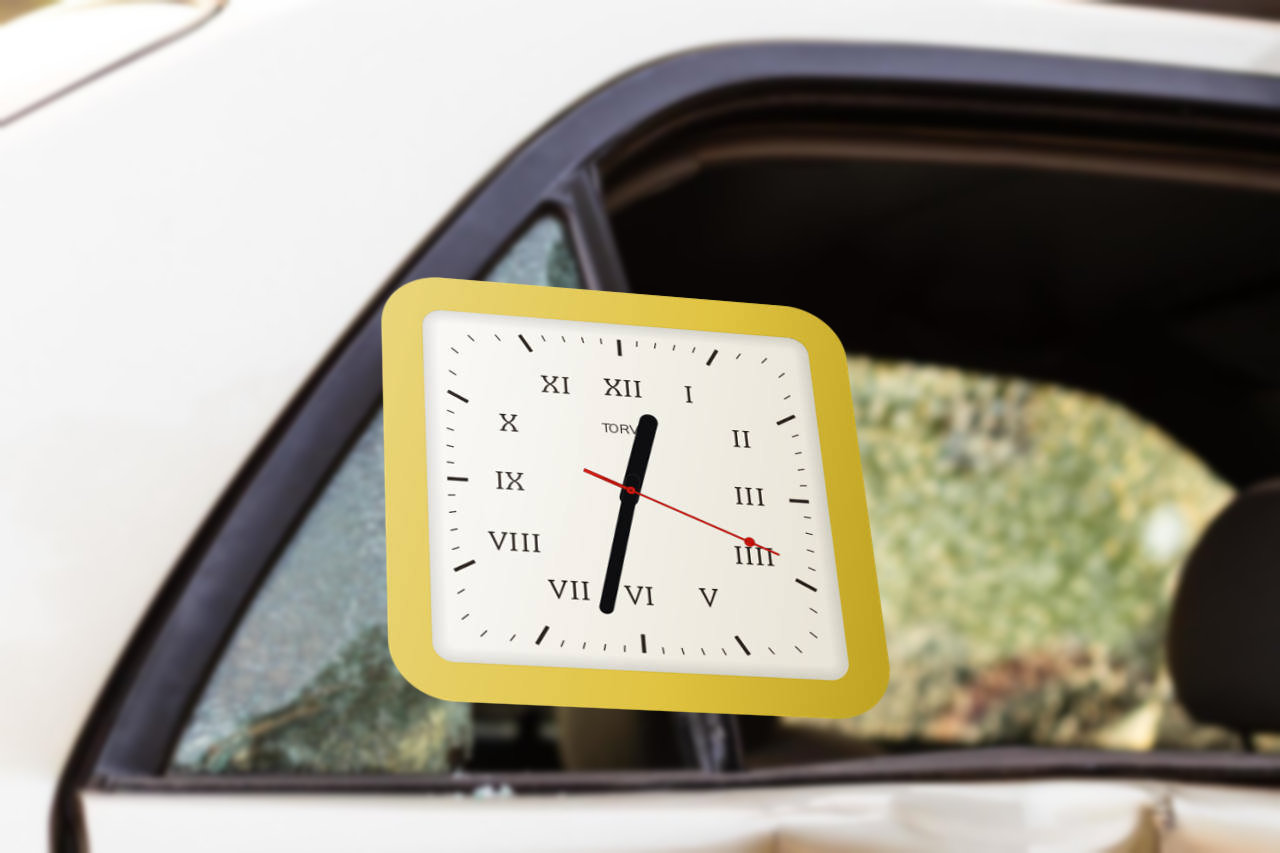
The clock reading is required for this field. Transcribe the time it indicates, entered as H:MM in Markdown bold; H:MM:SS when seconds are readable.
**12:32:19**
